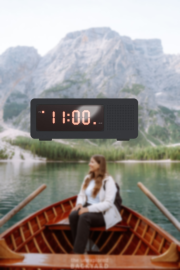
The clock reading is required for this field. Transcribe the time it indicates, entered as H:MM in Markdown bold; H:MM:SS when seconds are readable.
**11:00**
